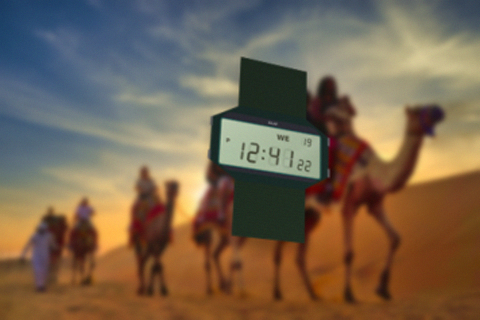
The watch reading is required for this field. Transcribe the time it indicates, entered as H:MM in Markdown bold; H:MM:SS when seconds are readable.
**12:41:22**
